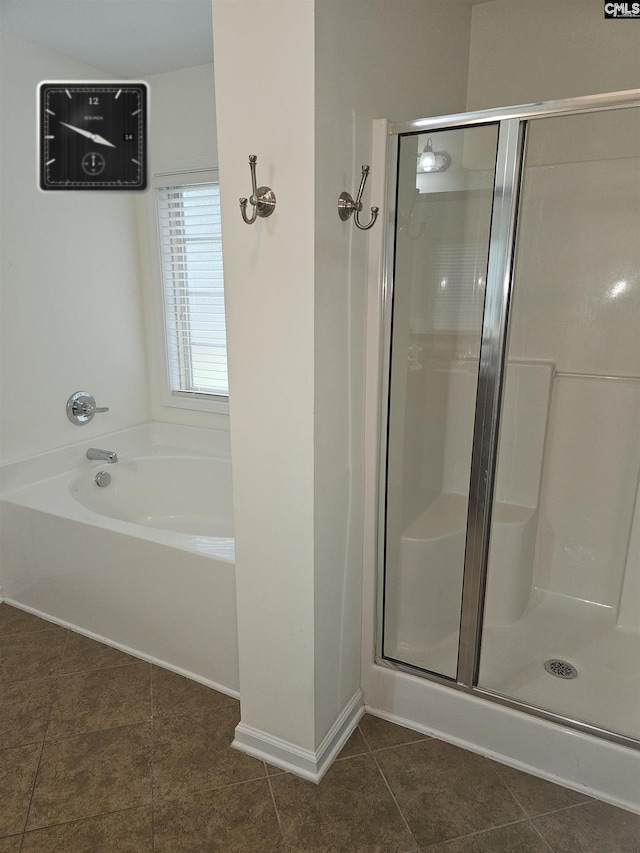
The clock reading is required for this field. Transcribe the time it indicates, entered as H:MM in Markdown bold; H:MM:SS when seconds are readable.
**3:49**
